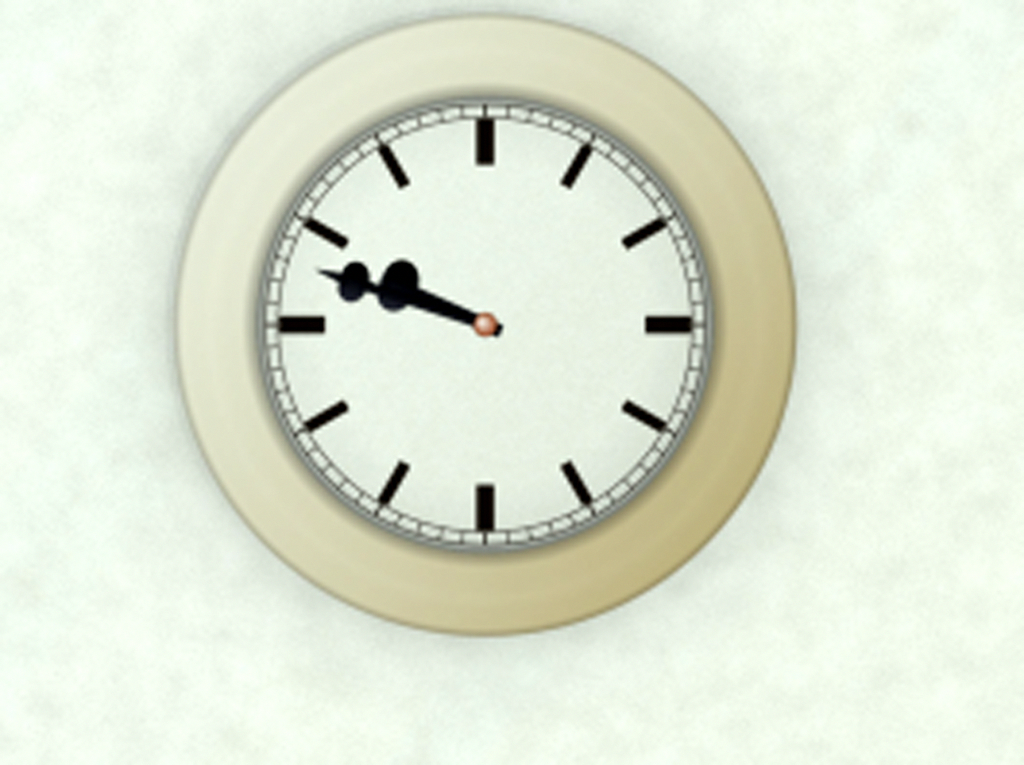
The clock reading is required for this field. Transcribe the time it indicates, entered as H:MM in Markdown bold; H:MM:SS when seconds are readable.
**9:48**
